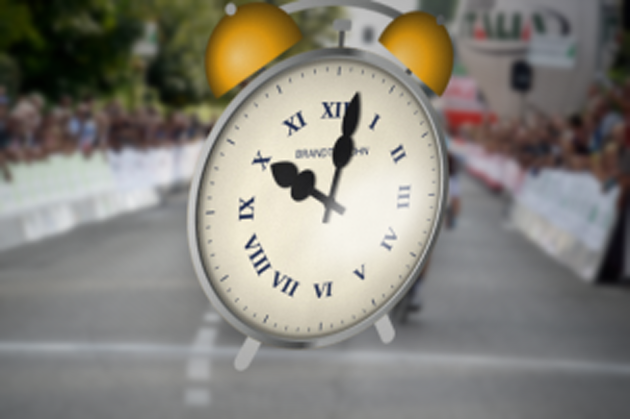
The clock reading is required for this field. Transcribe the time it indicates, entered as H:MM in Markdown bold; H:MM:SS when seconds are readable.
**10:02**
